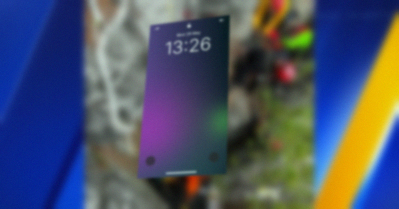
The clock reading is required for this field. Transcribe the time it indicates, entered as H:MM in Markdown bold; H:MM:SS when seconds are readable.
**13:26**
